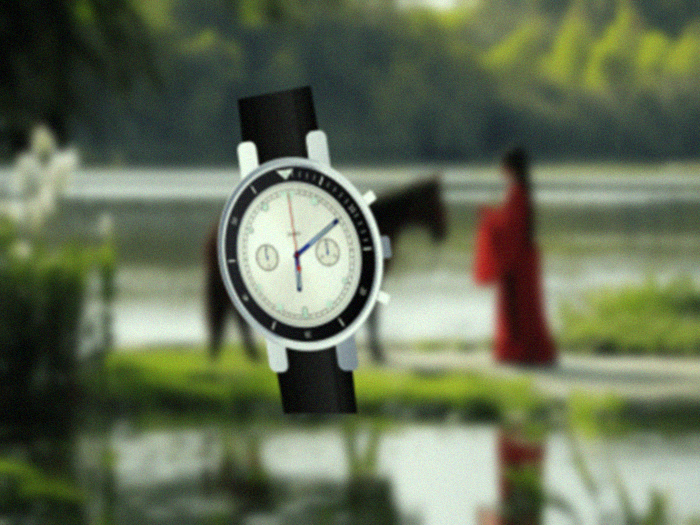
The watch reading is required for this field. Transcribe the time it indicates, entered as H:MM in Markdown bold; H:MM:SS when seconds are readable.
**6:10**
